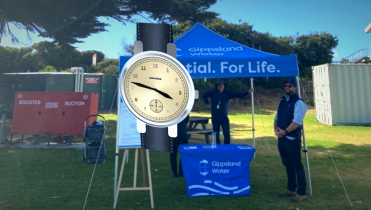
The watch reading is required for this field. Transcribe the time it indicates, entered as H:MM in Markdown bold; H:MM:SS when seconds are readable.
**3:47**
